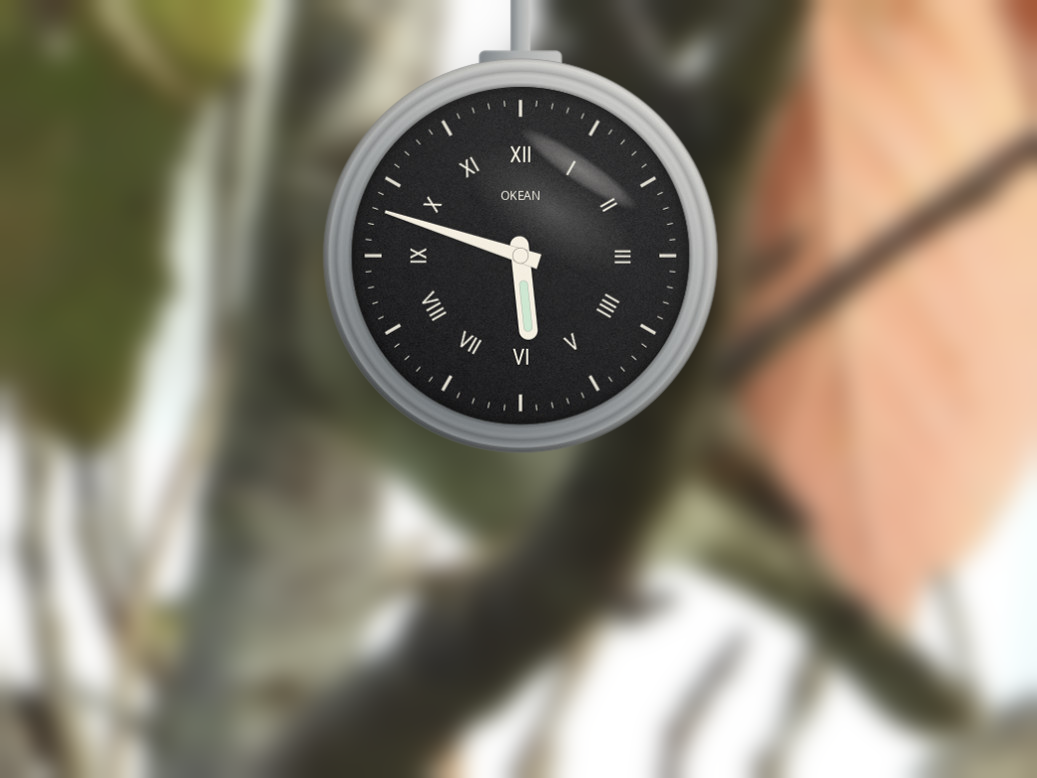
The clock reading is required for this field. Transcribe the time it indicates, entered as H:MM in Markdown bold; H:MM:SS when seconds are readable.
**5:48**
